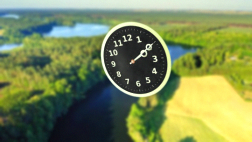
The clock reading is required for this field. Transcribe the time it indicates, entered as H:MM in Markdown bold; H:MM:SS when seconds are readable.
**2:10**
